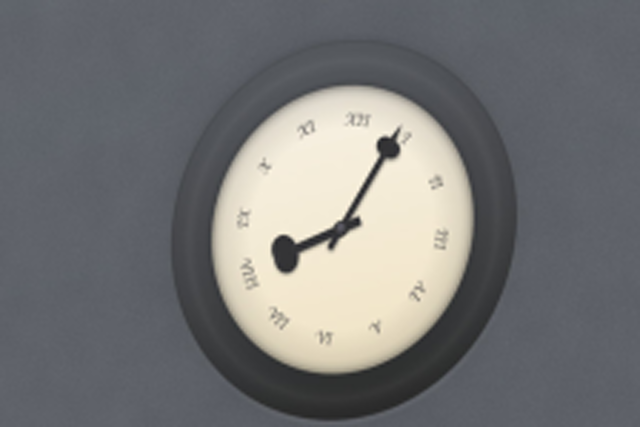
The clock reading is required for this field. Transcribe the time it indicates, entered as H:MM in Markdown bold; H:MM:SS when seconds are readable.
**8:04**
